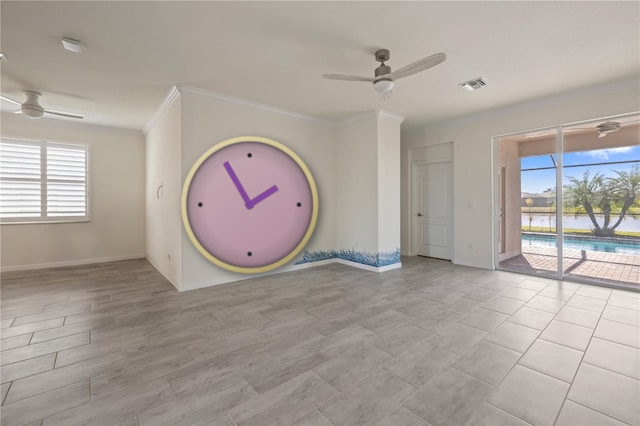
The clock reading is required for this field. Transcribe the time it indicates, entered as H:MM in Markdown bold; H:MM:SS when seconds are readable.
**1:55**
